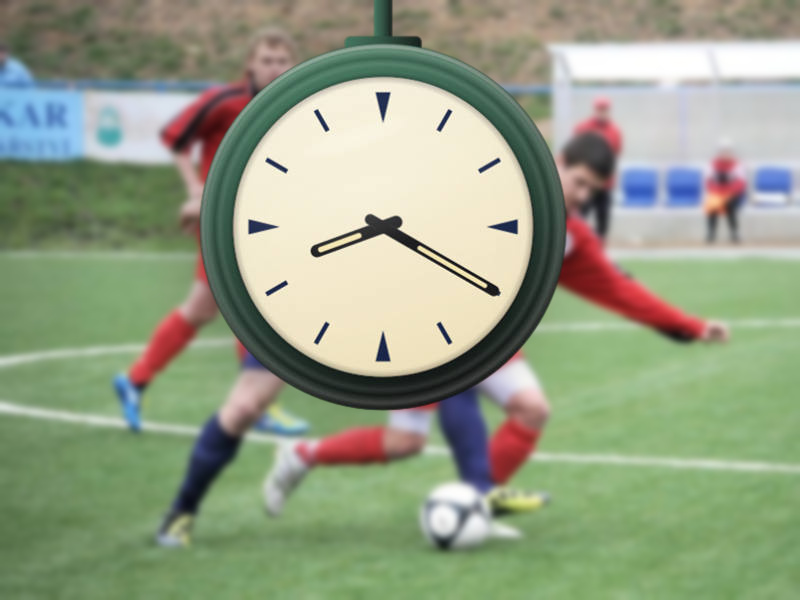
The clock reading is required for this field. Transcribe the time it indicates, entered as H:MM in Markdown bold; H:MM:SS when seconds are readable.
**8:20**
